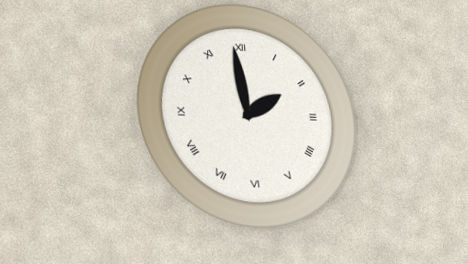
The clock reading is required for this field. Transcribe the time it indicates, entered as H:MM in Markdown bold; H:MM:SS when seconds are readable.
**1:59**
